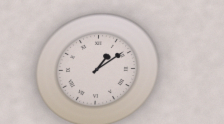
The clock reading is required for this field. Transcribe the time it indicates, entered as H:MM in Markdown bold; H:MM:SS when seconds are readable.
**1:09**
